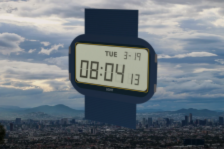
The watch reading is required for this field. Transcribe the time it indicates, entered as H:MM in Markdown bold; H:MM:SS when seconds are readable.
**8:04:13**
